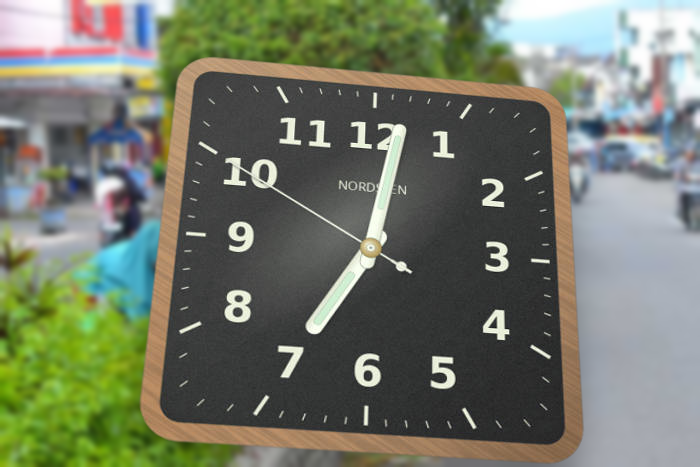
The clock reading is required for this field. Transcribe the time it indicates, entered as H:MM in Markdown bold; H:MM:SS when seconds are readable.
**7:01:50**
